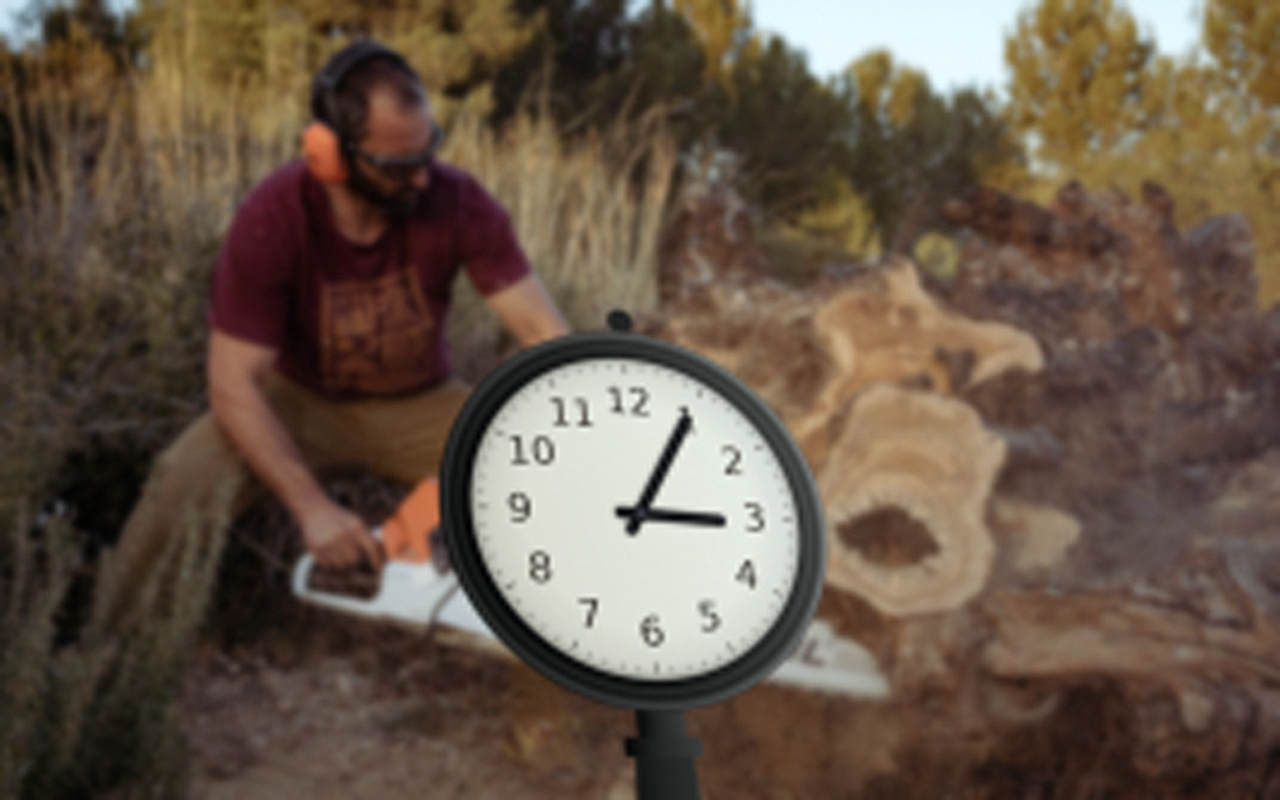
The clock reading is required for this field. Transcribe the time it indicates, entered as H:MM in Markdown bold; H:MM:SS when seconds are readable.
**3:05**
